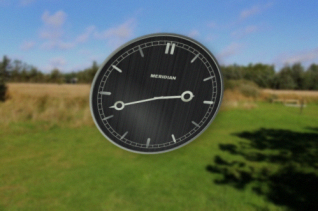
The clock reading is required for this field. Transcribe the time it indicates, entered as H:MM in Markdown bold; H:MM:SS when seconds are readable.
**2:42**
